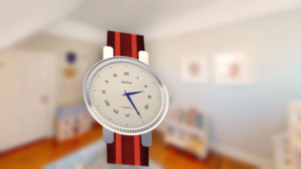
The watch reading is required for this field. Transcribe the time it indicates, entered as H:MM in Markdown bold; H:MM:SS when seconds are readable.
**2:25**
